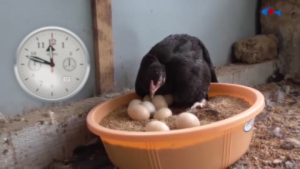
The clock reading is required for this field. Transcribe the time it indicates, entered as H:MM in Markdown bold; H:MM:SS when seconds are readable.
**11:48**
